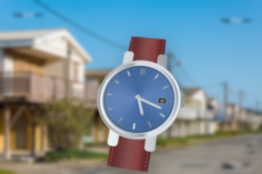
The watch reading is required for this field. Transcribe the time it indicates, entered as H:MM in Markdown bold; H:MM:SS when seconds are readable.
**5:18**
